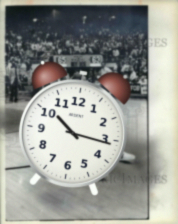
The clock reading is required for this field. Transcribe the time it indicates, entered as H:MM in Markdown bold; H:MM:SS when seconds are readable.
**10:16**
